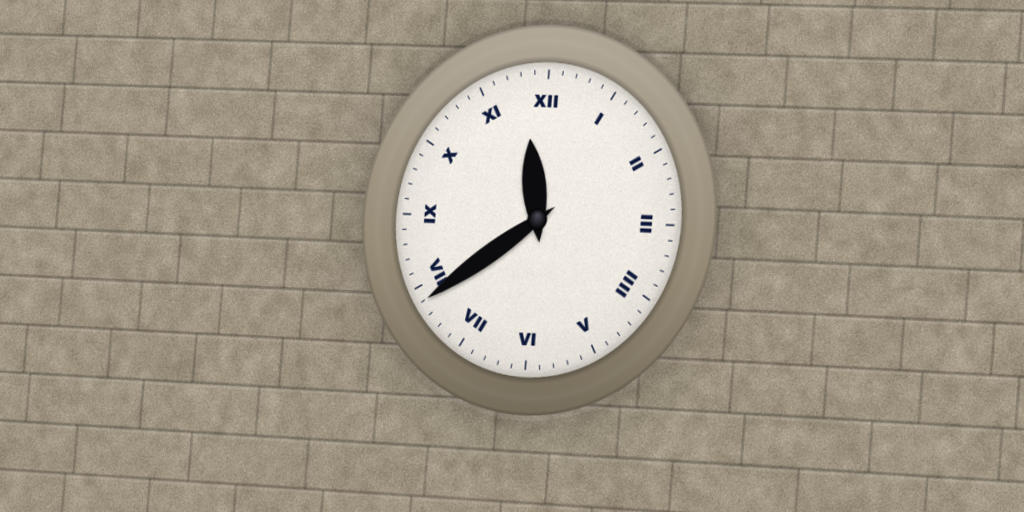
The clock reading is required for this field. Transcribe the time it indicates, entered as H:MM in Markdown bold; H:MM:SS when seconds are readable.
**11:39**
